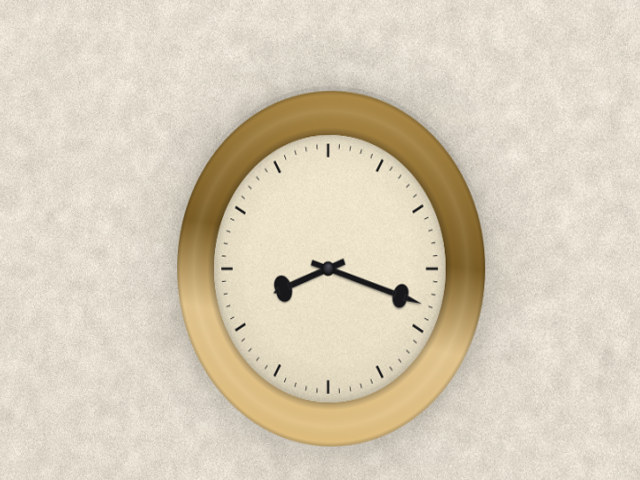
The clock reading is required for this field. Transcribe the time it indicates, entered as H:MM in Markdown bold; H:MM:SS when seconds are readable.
**8:18**
